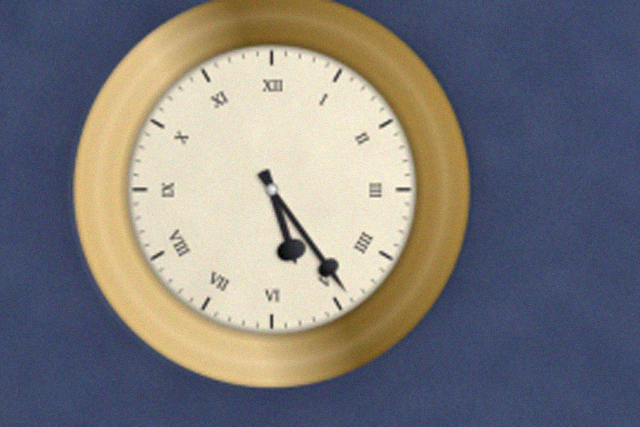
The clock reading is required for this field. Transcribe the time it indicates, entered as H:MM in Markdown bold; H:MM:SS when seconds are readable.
**5:24**
